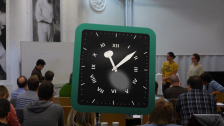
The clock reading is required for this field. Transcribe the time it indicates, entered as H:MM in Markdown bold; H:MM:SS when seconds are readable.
**11:08**
